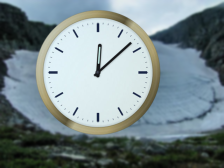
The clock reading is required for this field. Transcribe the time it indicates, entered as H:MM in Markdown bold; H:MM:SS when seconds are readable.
**12:08**
